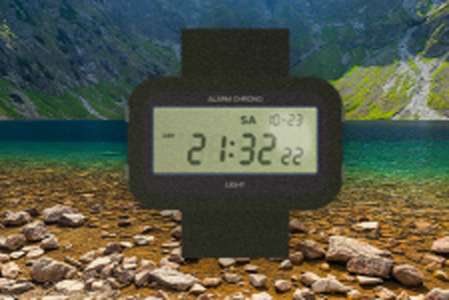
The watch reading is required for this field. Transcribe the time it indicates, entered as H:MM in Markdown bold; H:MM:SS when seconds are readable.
**21:32:22**
